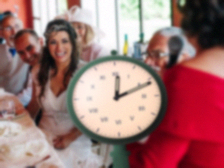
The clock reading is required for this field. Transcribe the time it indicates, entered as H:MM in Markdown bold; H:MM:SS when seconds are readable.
**12:11**
